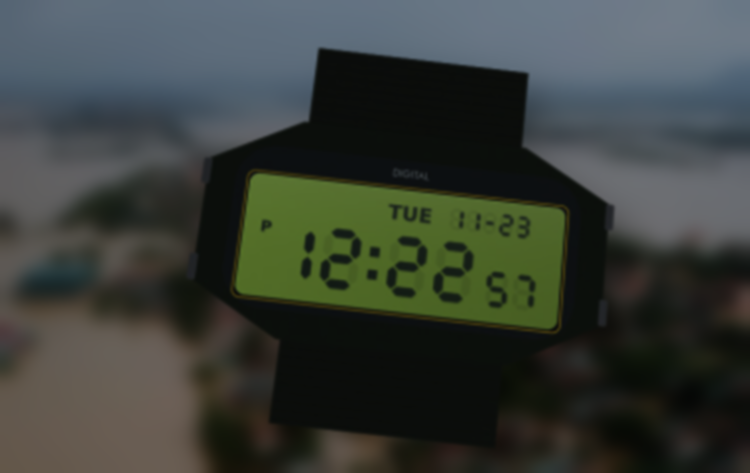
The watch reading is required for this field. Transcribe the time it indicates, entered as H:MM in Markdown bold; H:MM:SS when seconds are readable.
**12:22:57**
